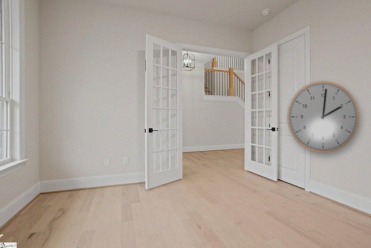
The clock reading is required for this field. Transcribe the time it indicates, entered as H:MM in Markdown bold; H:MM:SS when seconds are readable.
**2:01**
